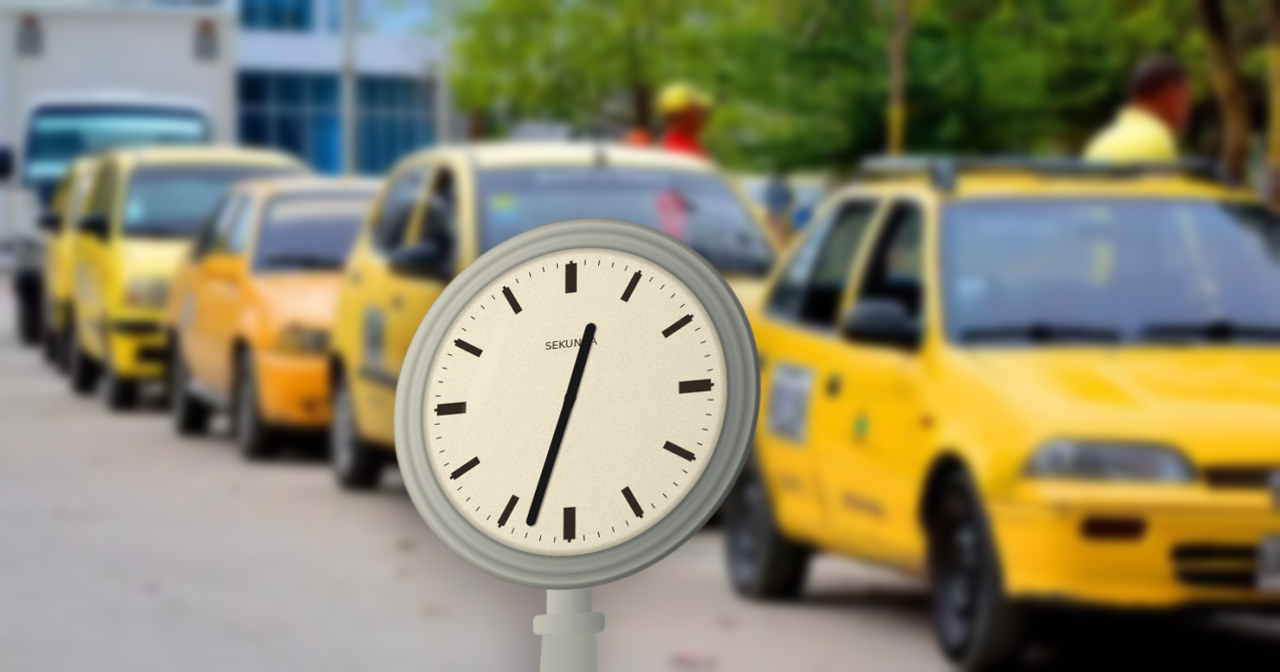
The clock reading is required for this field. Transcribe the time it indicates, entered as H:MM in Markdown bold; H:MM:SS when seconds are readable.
**12:33**
